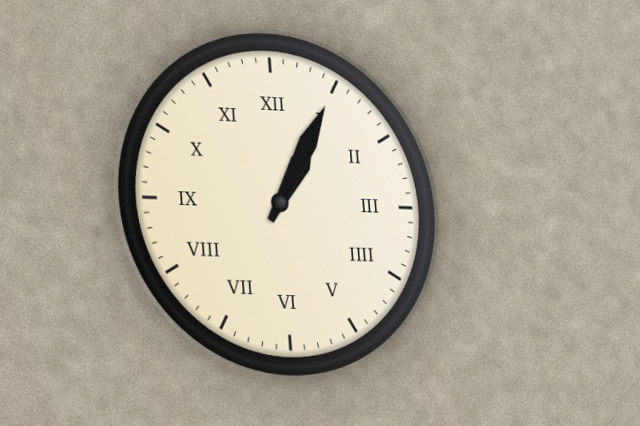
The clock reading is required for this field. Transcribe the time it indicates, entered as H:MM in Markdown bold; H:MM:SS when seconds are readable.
**1:05**
